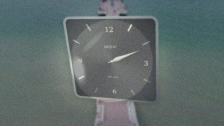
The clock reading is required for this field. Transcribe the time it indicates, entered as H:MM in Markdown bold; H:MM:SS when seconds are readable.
**2:11**
